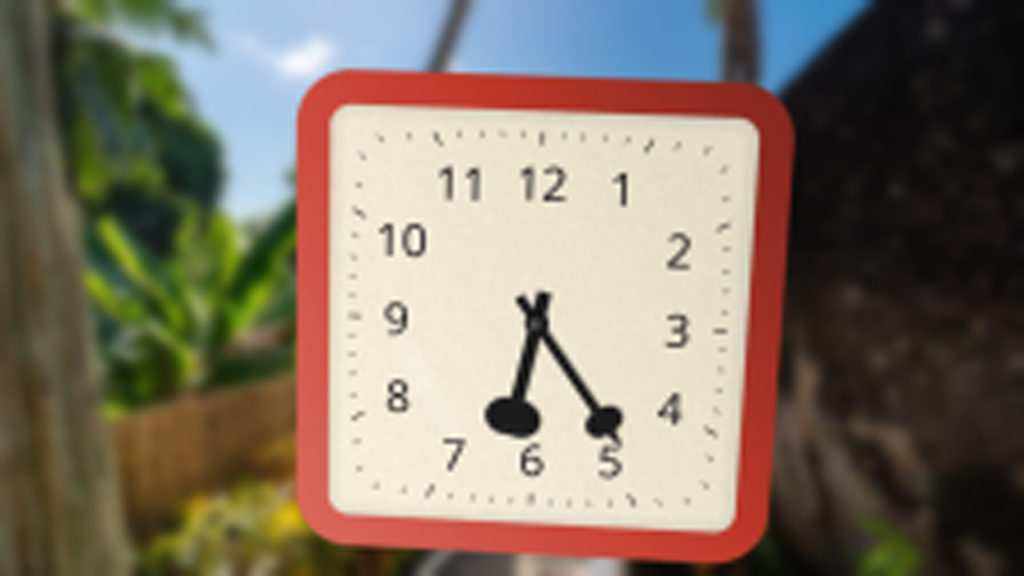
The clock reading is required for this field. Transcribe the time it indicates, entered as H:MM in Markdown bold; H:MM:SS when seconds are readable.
**6:24**
